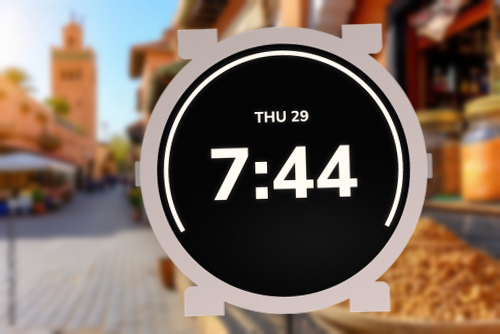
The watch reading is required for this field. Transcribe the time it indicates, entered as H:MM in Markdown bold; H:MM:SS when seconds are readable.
**7:44**
